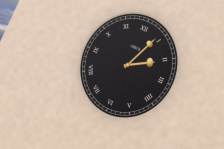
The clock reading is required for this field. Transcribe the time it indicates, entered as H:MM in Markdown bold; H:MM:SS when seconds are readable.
**2:04**
